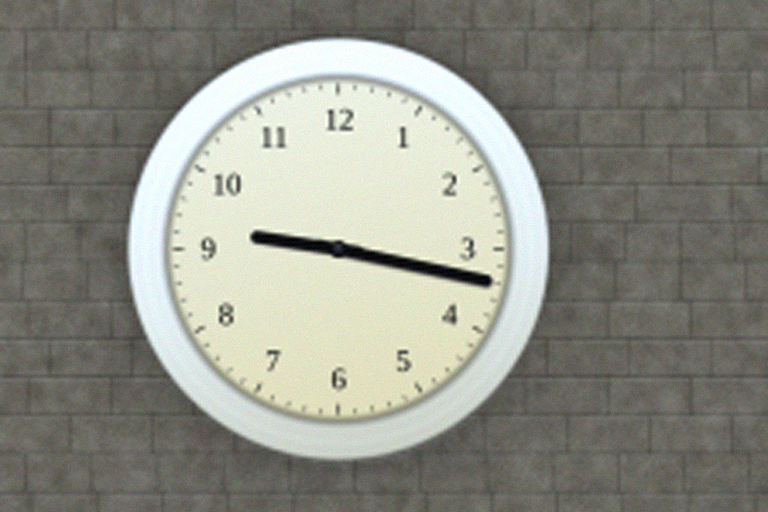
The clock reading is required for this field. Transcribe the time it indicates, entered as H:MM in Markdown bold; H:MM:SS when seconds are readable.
**9:17**
